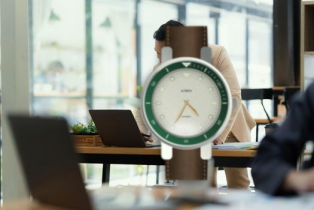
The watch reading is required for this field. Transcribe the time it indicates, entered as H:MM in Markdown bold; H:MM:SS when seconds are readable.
**4:35**
